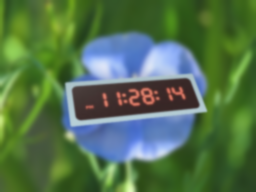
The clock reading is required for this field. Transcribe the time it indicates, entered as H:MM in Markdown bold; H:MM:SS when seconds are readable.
**11:28:14**
